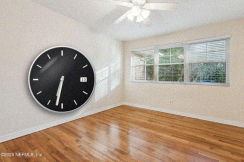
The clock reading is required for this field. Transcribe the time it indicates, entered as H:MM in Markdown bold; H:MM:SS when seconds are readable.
**6:32**
